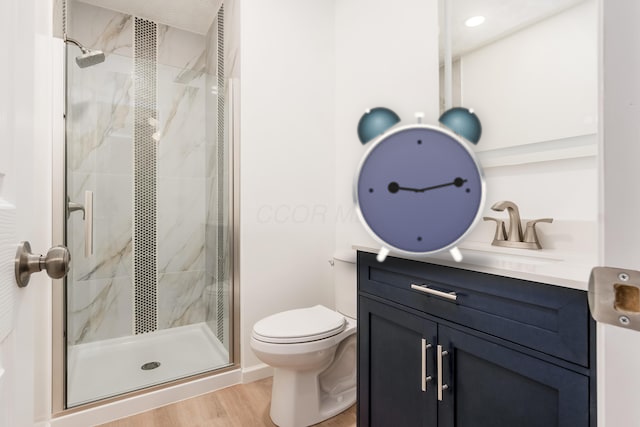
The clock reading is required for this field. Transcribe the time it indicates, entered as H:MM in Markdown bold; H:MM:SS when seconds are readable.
**9:13**
